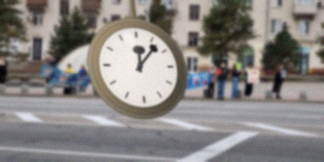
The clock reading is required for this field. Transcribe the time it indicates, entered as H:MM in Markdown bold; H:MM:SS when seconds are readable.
**12:07**
